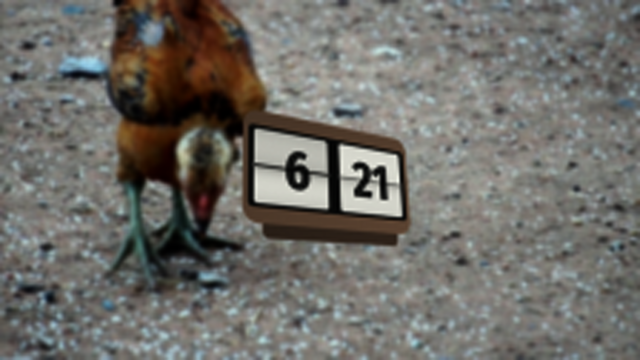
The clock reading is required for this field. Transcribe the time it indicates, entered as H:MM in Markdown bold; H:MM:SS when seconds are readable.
**6:21**
